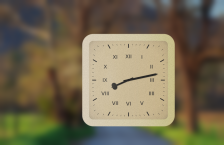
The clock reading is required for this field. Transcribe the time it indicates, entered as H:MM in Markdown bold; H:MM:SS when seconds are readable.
**8:13**
